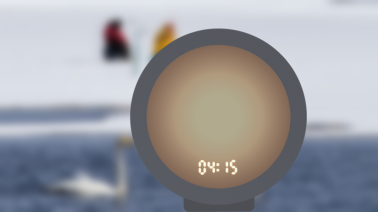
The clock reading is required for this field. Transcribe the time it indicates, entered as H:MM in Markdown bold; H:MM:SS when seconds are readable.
**4:15**
